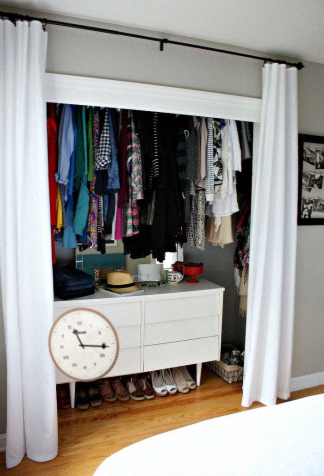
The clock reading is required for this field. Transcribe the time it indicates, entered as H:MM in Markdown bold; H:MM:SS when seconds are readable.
**11:16**
